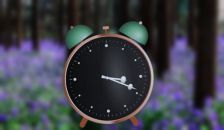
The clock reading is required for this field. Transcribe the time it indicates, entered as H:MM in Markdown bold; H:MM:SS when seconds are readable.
**3:19**
